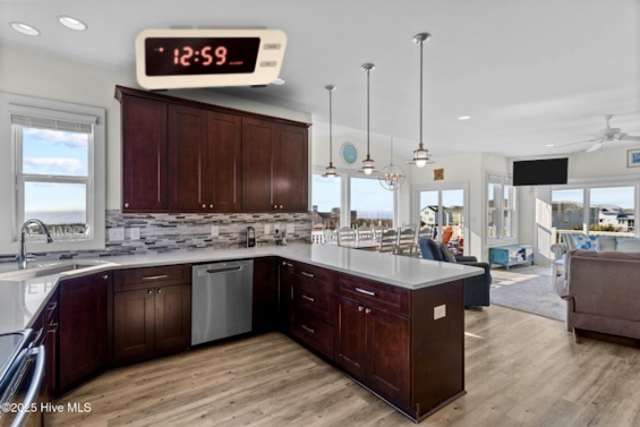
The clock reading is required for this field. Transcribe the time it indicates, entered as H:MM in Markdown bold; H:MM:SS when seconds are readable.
**12:59**
